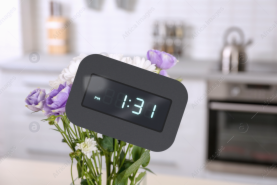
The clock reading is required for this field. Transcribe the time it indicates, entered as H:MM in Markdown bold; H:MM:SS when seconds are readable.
**1:31**
